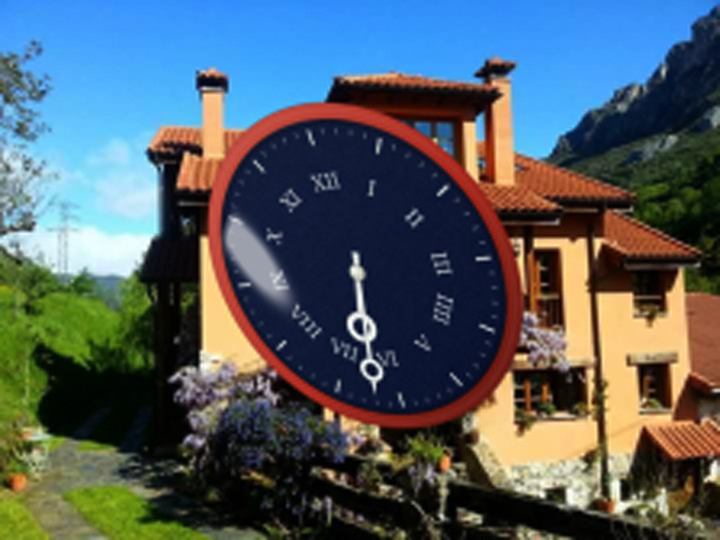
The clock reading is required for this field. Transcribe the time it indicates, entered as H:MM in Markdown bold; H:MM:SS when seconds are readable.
**6:32**
